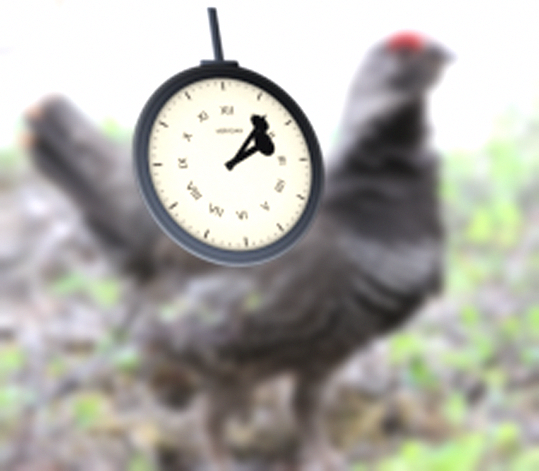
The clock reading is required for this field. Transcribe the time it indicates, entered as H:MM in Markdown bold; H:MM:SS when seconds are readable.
**2:07**
